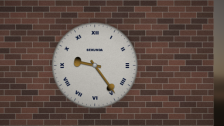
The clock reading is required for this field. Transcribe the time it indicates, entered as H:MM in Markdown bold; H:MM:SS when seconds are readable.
**9:24**
